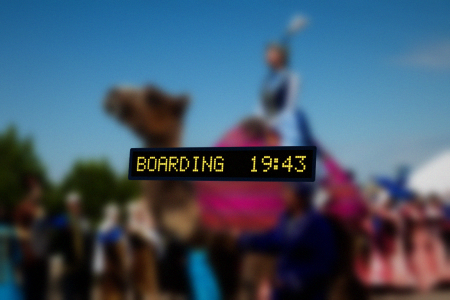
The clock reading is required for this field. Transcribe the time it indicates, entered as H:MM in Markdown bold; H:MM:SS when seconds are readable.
**19:43**
